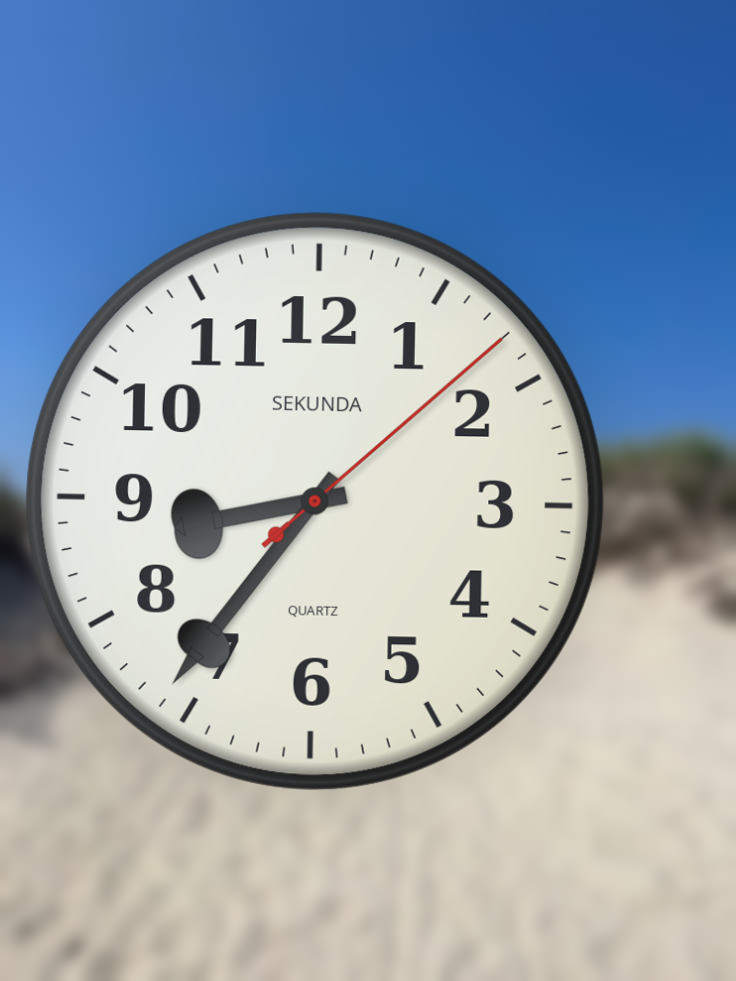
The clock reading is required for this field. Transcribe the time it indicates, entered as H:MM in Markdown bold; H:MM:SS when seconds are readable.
**8:36:08**
